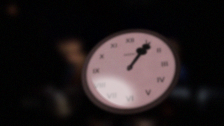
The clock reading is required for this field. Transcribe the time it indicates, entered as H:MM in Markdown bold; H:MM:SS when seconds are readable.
**1:06**
